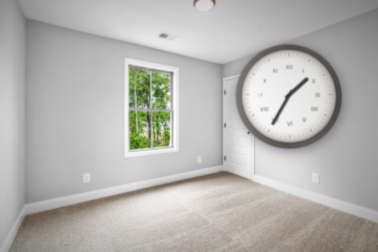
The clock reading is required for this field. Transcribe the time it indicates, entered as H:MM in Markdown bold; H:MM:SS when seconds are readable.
**1:35**
